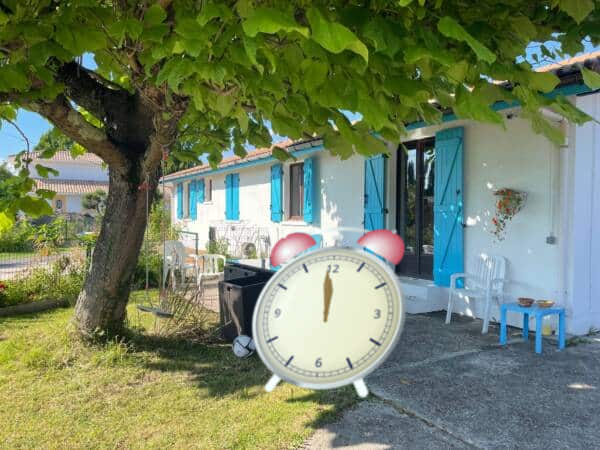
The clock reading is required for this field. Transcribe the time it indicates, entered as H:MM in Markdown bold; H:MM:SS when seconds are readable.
**11:59**
